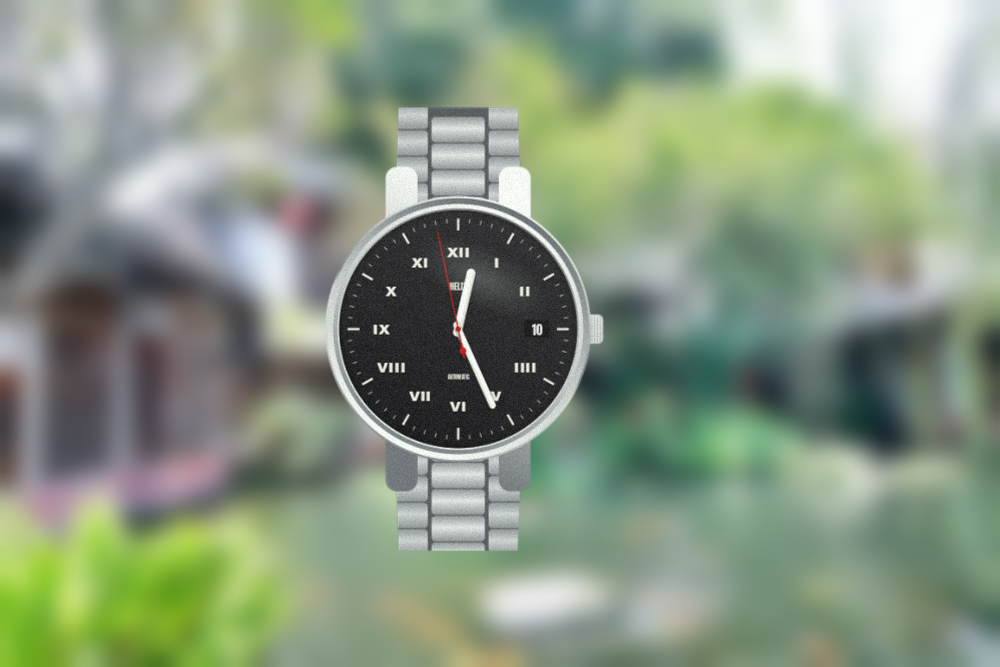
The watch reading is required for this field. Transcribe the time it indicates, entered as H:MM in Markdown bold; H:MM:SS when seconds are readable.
**12:25:58**
